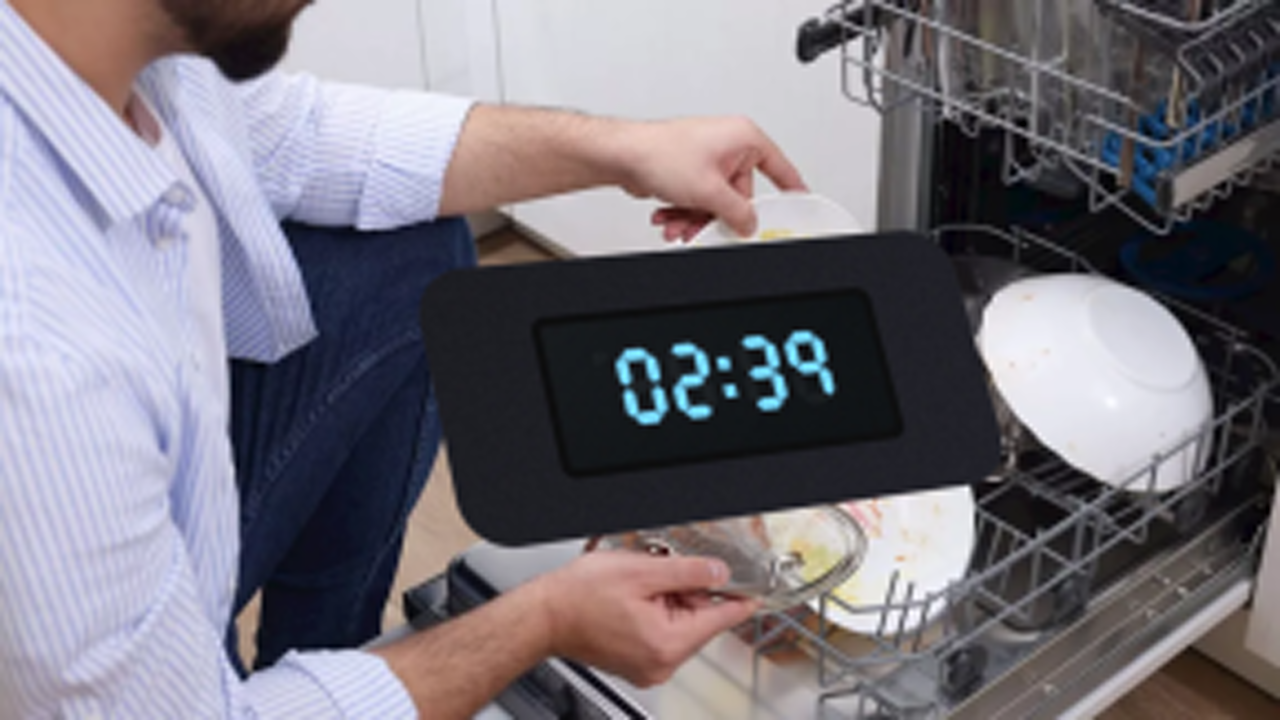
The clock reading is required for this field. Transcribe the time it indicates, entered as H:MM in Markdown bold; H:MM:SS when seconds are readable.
**2:39**
